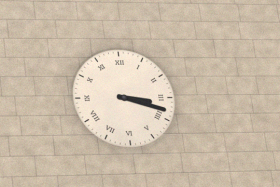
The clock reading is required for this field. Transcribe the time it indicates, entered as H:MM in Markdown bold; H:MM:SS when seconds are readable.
**3:18**
